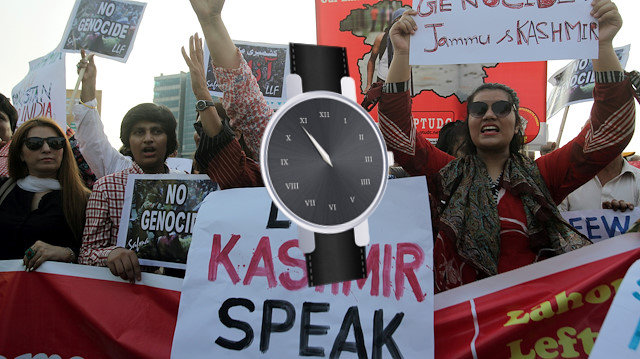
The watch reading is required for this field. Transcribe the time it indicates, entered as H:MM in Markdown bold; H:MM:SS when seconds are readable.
**10:54**
